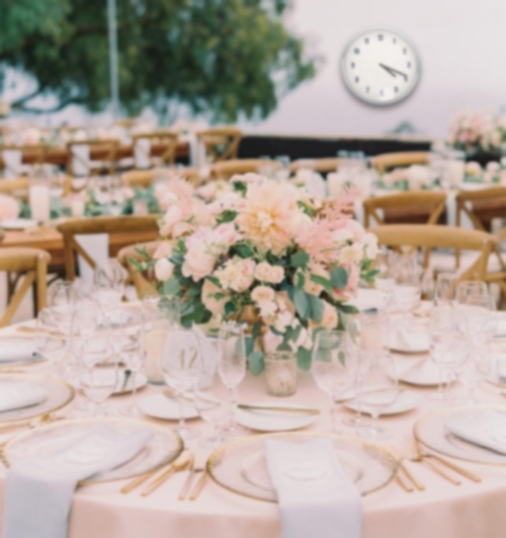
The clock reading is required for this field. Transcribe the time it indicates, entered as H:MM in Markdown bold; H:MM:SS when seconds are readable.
**4:19**
